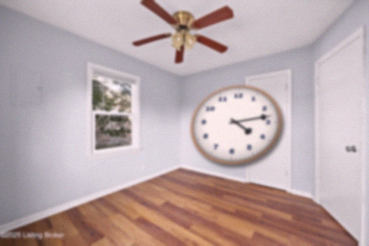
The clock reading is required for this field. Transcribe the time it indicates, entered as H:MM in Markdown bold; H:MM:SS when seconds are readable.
**4:13**
